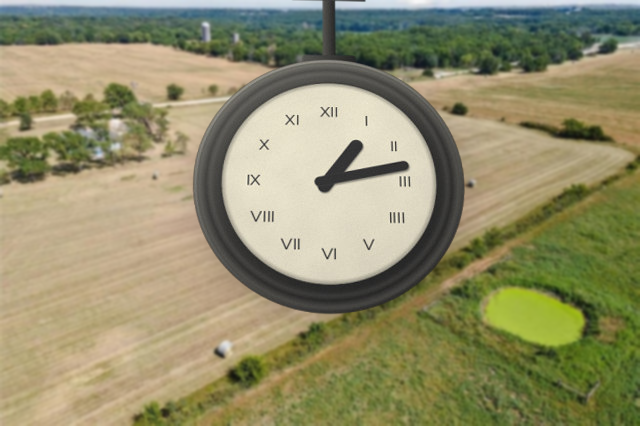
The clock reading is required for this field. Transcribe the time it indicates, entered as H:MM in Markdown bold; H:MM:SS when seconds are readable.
**1:13**
